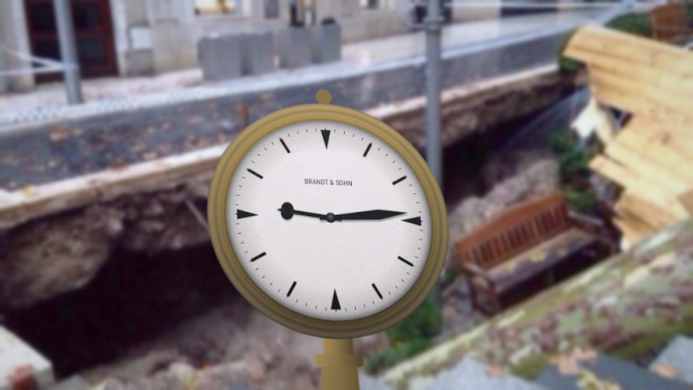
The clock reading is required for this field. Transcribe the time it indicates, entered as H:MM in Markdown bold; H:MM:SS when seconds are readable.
**9:14**
